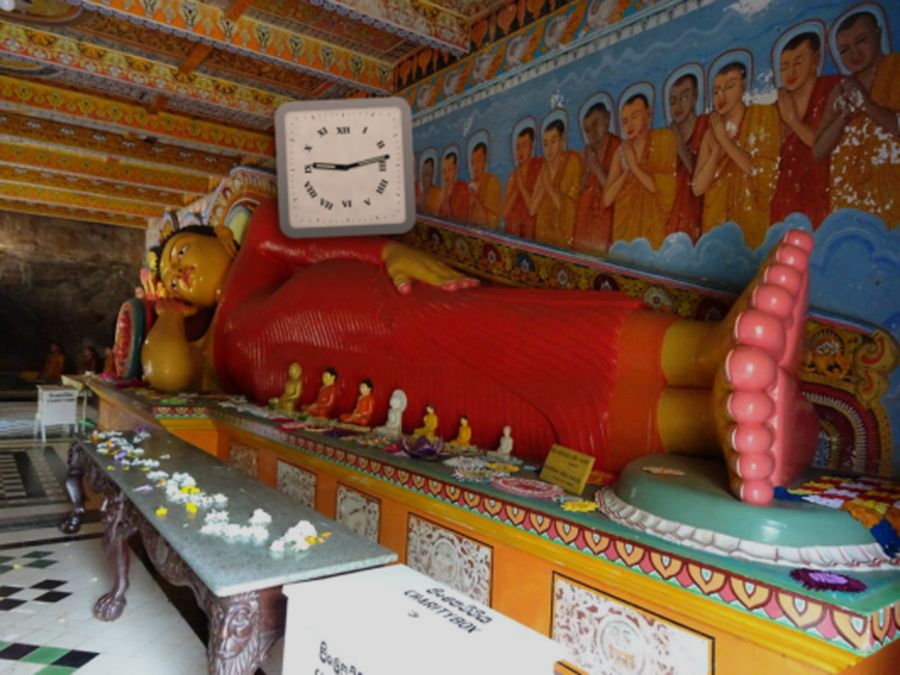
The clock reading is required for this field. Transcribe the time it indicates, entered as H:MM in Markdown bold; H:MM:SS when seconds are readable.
**9:13**
